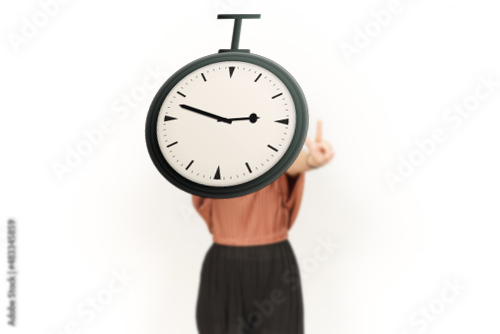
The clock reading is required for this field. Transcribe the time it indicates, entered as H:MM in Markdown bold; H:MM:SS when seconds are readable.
**2:48**
